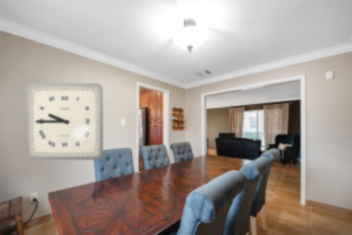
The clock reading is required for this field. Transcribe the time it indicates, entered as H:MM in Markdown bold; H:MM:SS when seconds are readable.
**9:45**
